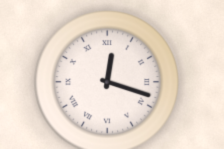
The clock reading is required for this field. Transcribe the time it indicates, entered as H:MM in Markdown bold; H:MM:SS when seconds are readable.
**12:18**
